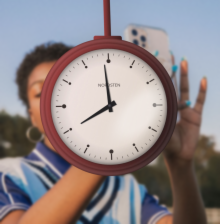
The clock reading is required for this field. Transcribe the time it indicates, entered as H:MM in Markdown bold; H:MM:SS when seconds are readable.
**7:59**
